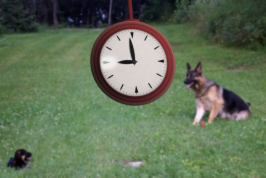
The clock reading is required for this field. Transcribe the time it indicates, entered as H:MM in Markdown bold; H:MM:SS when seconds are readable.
**8:59**
